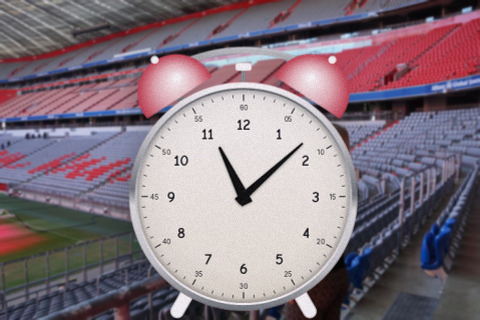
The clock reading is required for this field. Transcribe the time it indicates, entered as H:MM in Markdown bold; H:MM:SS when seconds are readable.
**11:08**
